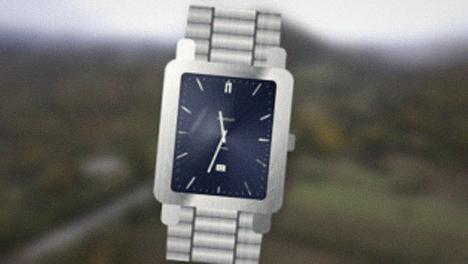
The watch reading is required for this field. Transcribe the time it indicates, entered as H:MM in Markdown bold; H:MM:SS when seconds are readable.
**11:33**
